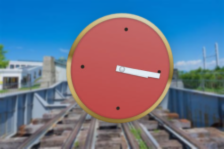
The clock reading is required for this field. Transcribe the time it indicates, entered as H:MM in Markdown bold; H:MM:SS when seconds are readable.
**3:16**
